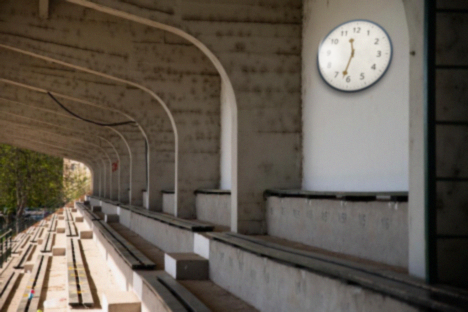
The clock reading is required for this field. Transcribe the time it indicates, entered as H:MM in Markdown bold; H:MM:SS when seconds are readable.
**11:32**
